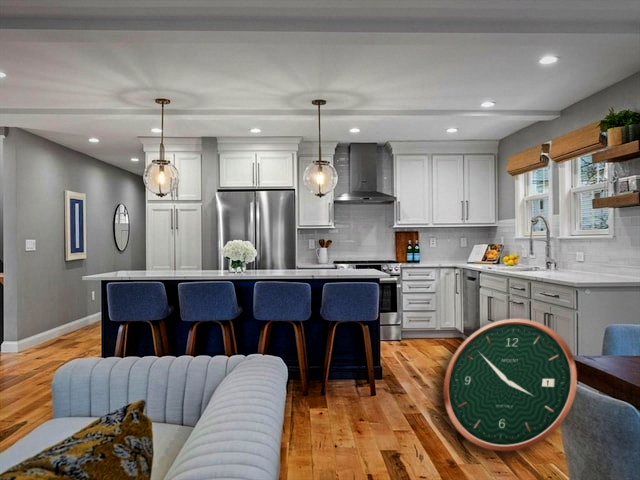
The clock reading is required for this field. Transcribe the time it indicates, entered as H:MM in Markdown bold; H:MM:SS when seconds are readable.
**3:52**
